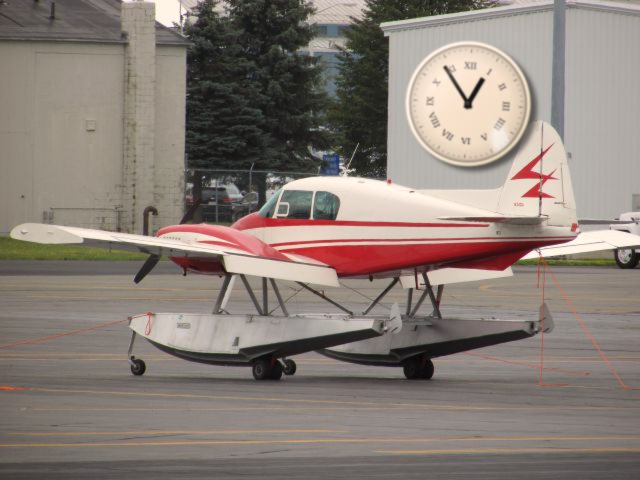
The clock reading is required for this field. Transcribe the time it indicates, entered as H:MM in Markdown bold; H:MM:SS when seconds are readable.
**12:54**
